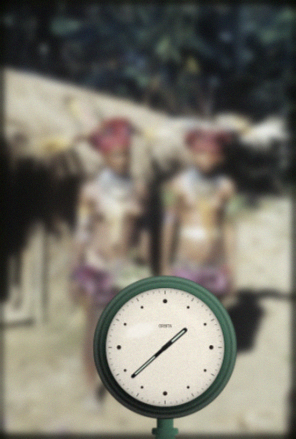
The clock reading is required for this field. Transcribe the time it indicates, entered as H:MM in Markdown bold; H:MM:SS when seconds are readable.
**1:38**
